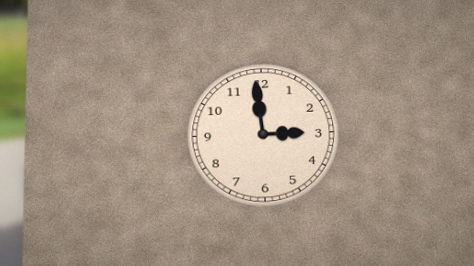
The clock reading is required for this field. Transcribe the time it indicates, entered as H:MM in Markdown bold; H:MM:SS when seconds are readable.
**2:59**
